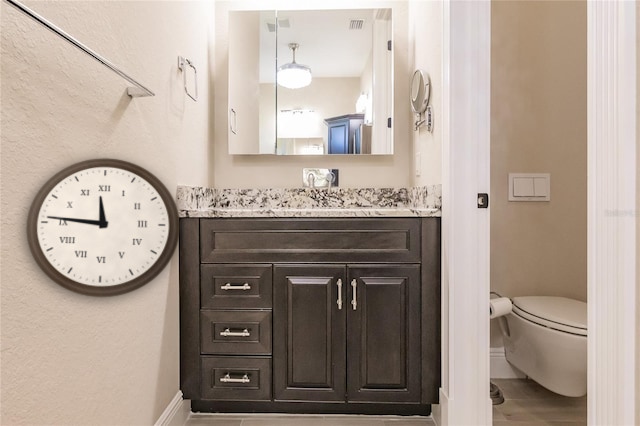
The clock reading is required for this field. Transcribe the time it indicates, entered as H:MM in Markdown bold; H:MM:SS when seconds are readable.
**11:46**
